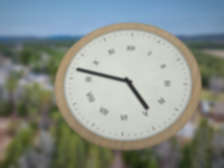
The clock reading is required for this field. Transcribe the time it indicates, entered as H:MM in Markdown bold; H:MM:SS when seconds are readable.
**4:47**
